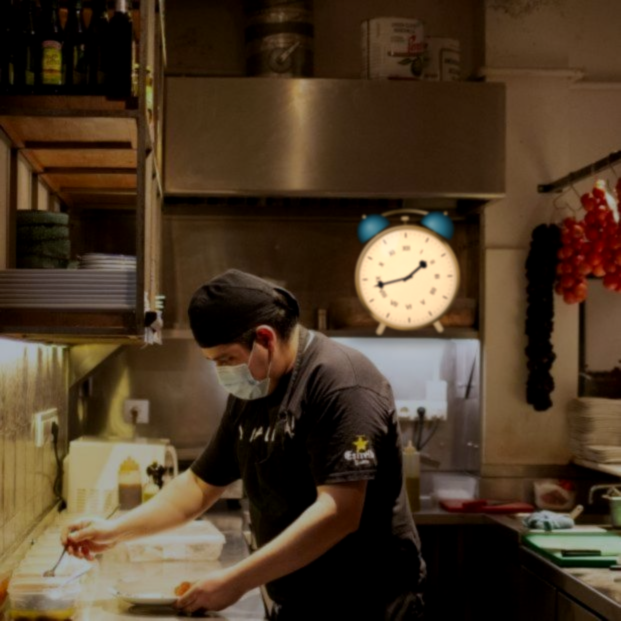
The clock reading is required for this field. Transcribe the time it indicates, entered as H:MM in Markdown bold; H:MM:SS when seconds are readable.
**1:43**
